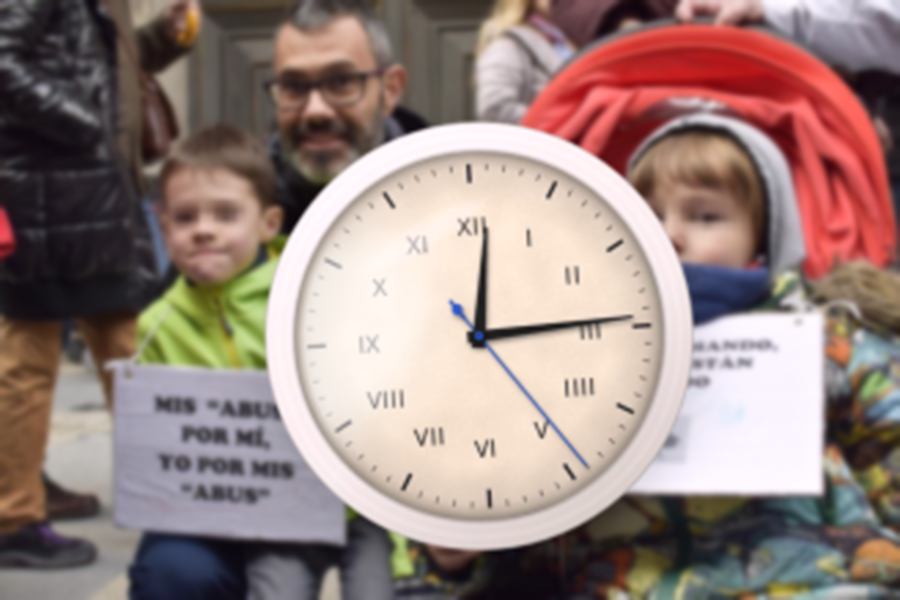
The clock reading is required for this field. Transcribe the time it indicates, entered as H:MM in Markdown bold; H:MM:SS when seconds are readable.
**12:14:24**
